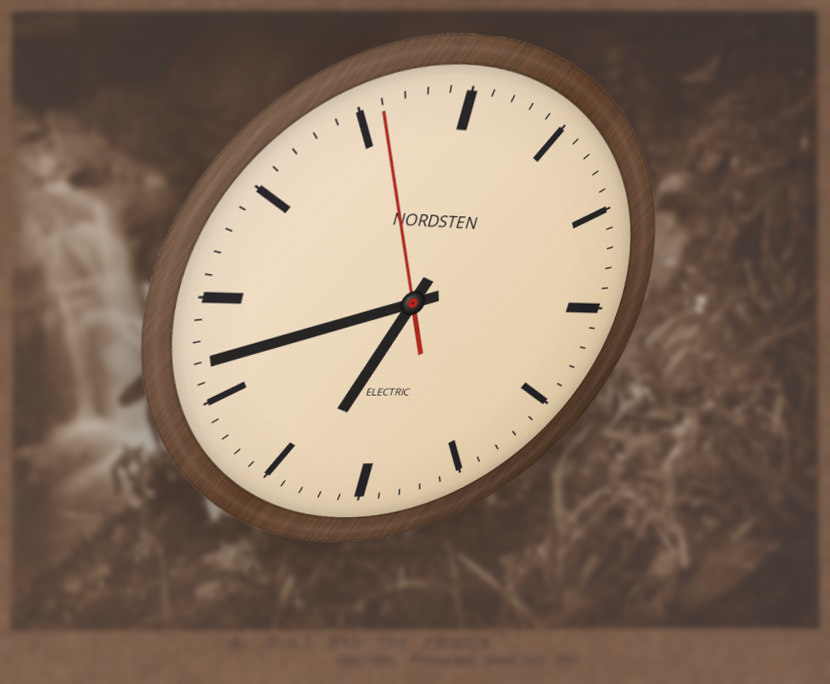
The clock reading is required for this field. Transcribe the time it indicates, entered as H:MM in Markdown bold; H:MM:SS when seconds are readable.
**6:41:56**
